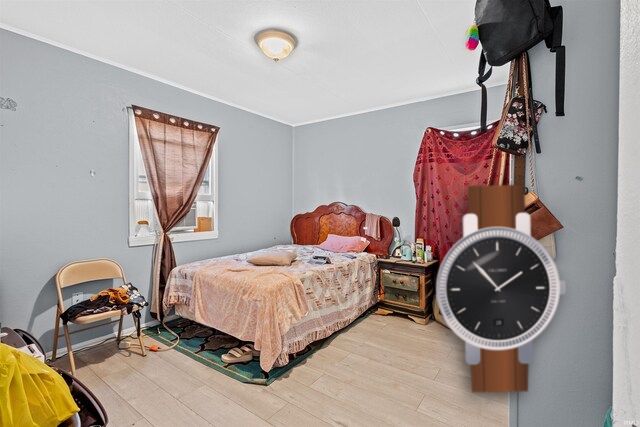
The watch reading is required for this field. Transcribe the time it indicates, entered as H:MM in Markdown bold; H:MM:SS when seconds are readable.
**1:53**
